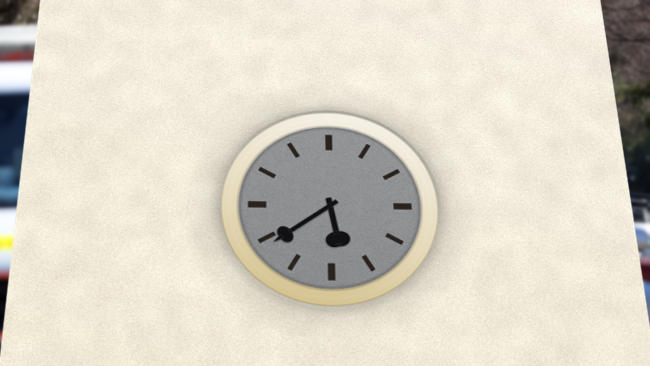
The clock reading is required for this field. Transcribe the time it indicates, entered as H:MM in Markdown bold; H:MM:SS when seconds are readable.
**5:39**
